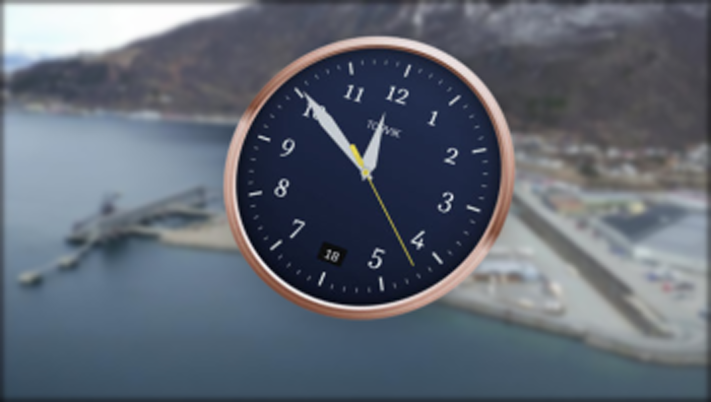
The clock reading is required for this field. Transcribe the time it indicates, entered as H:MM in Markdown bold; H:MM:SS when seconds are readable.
**11:50:22**
